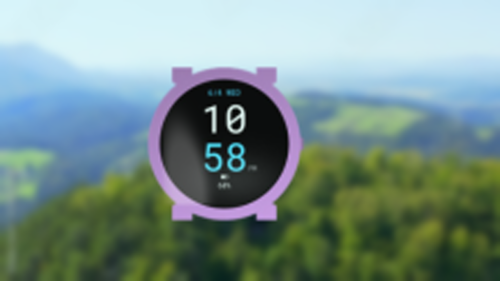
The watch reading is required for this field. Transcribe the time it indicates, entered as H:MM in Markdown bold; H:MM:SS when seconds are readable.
**10:58**
